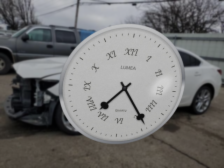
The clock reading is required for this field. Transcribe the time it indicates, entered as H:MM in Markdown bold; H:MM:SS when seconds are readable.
**7:24**
